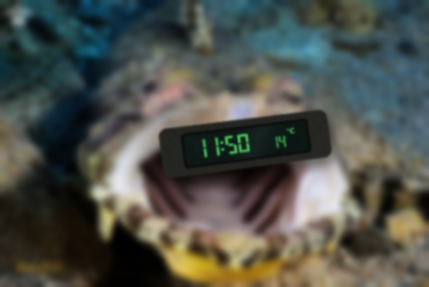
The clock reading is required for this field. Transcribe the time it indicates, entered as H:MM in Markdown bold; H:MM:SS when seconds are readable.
**11:50**
